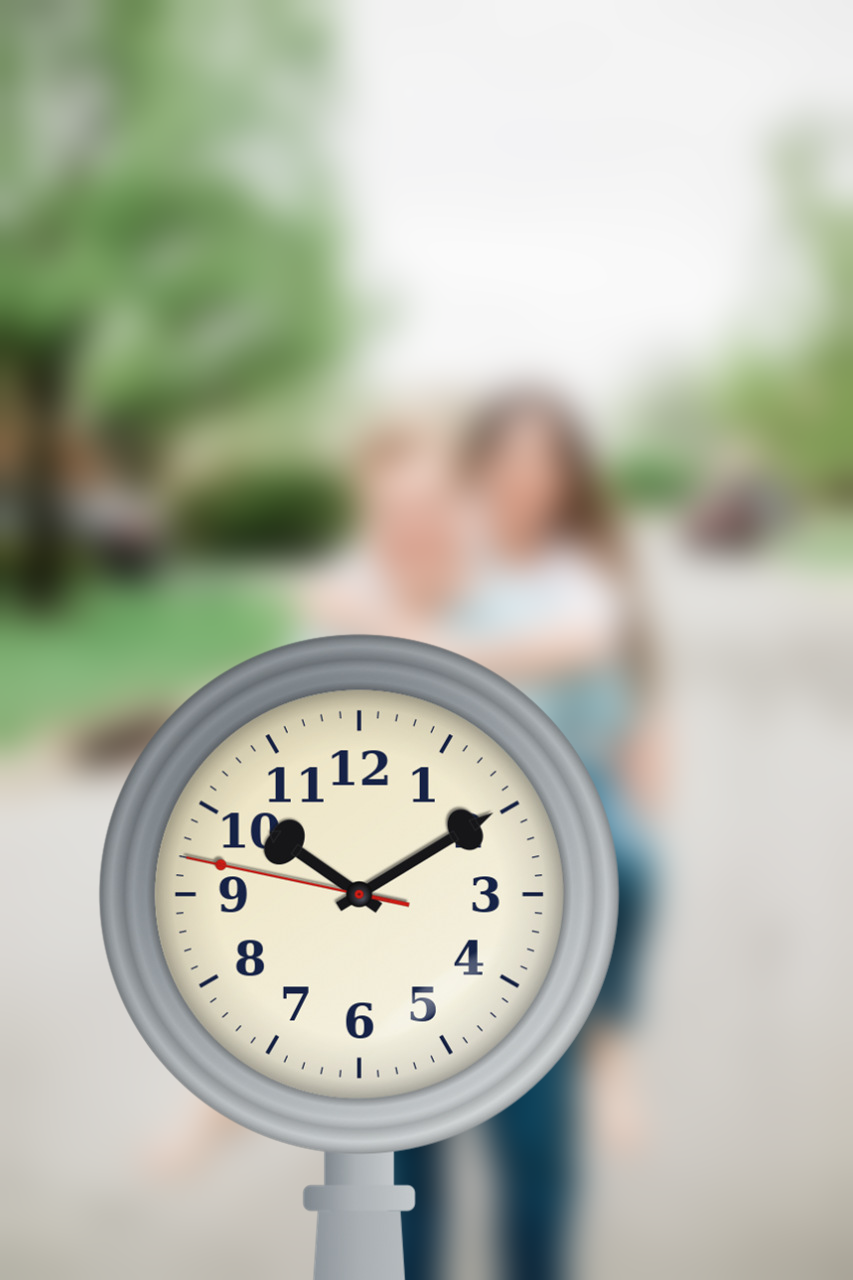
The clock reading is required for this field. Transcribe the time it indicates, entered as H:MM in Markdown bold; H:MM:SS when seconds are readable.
**10:09:47**
